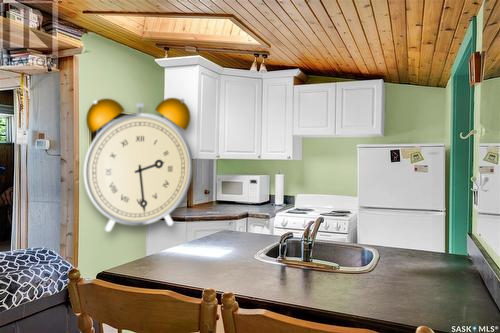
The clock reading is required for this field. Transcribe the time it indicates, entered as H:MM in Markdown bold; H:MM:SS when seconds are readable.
**2:29**
